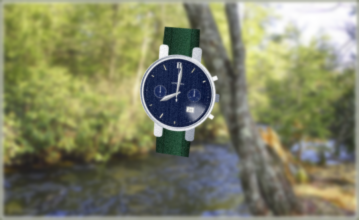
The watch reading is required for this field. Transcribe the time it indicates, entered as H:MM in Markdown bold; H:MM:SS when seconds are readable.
**8:01**
